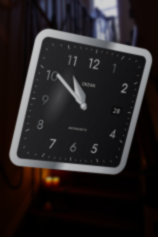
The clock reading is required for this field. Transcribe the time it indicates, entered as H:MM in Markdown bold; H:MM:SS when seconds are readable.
**10:51**
